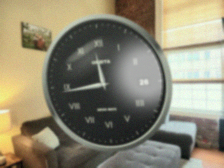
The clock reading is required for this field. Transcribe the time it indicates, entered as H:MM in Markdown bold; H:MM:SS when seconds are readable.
**11:44**
